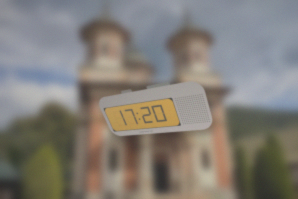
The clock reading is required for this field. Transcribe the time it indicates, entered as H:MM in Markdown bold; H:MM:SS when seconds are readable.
**17:20**
